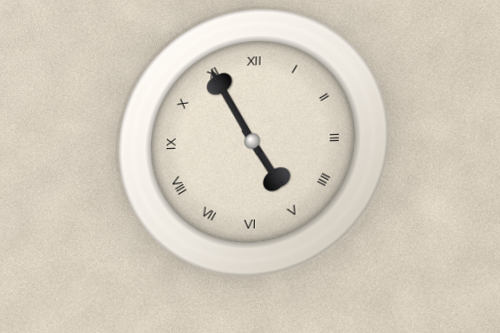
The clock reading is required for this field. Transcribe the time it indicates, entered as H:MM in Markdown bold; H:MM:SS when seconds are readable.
**4:55**
